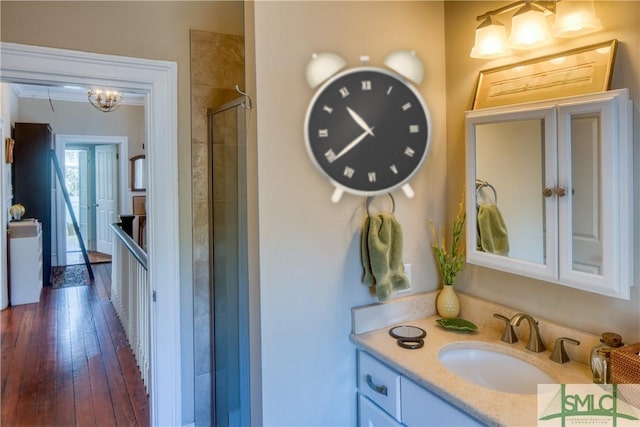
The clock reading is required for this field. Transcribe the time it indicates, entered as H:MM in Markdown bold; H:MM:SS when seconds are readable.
**10:39**
